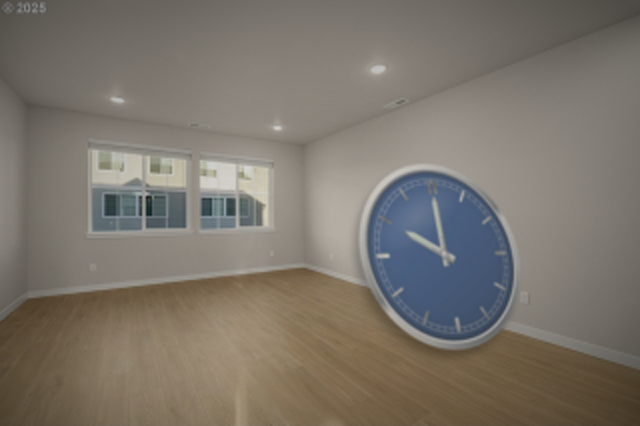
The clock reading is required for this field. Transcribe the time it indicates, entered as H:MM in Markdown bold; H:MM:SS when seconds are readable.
**10:00**
